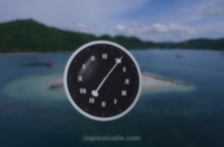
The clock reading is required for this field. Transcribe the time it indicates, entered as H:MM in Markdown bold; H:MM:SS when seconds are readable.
**7:06**
